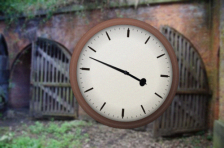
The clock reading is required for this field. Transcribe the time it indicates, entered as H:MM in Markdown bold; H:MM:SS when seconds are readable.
**3:48**
